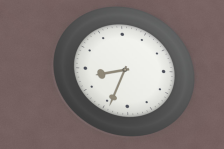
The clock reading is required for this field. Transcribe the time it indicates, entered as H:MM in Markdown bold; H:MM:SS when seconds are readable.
**8:34**
